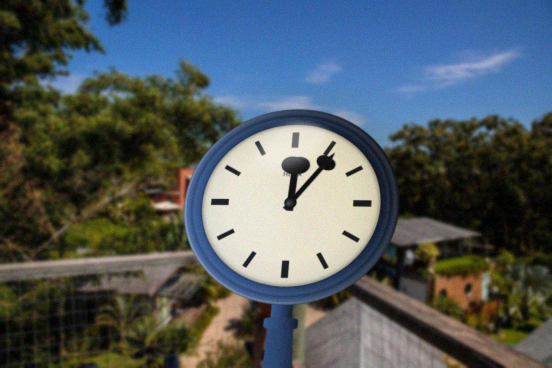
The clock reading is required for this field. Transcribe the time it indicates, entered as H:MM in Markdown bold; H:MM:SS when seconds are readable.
**12:06**
